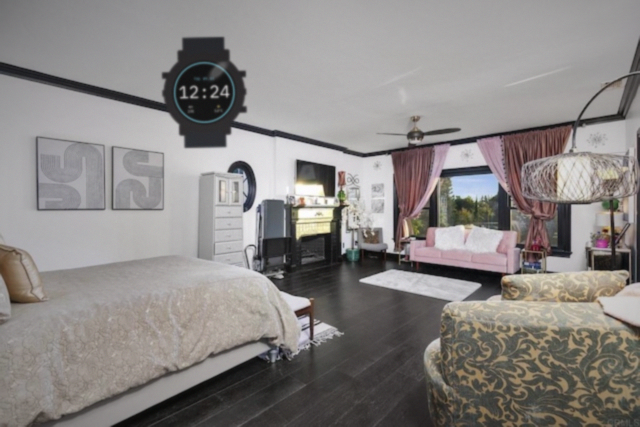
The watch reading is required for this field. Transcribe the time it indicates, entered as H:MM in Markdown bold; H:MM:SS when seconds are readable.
**12:24**
